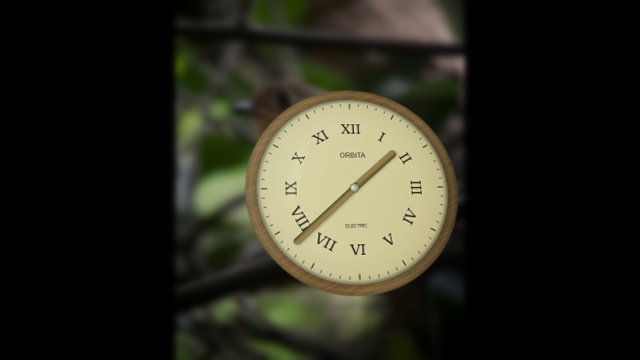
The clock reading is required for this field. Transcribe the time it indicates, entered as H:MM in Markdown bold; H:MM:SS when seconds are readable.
**1:38**
